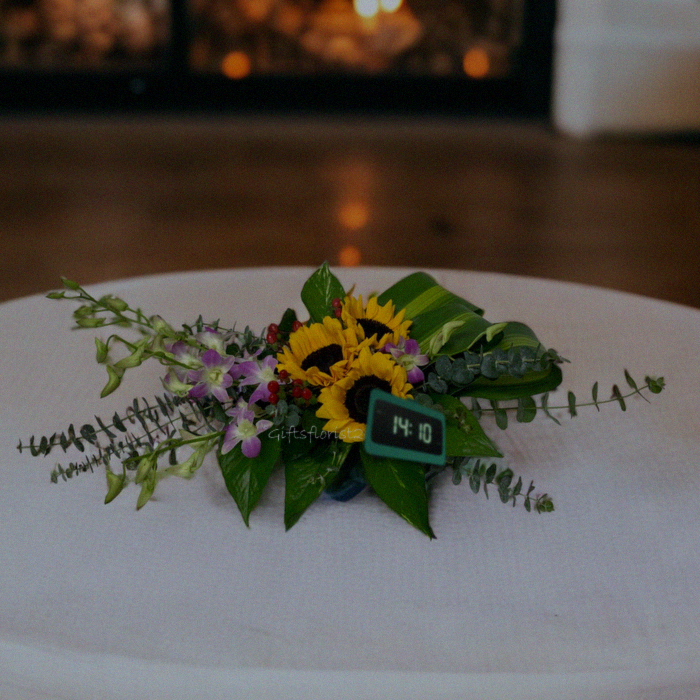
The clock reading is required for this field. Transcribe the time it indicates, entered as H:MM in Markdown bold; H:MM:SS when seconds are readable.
**14:10**
